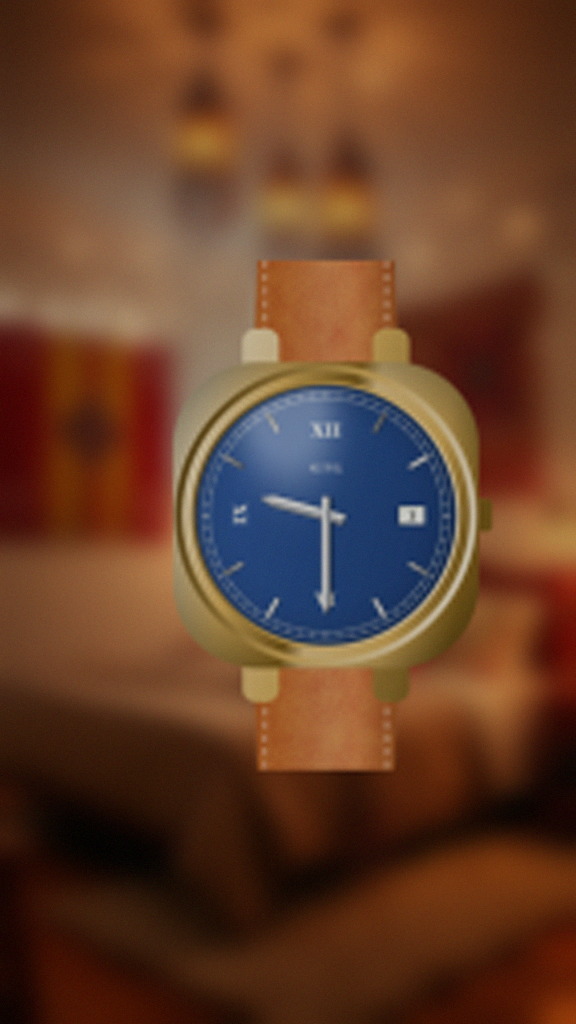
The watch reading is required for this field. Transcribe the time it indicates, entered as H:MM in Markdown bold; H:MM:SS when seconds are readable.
**9:30**
